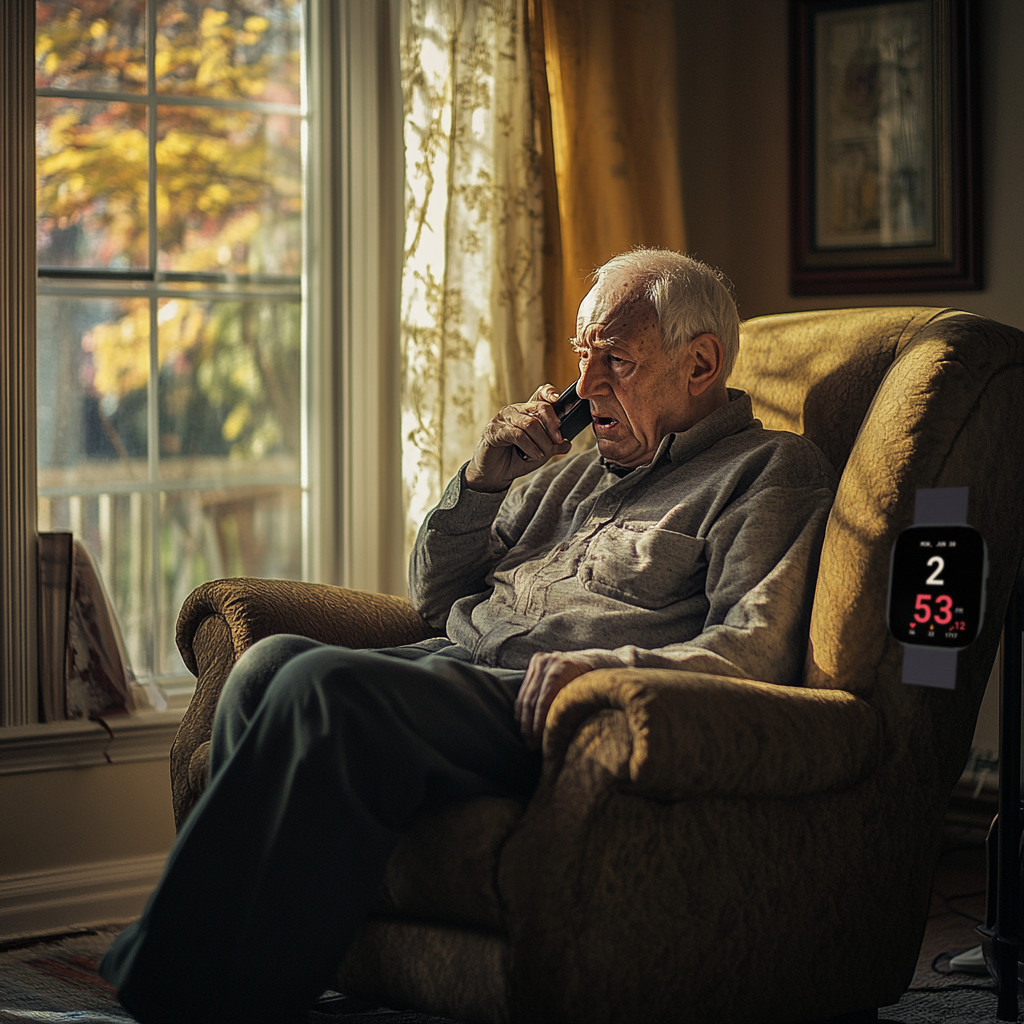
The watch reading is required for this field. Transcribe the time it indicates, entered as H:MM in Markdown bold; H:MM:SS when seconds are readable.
**2:53**
